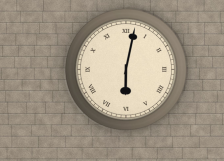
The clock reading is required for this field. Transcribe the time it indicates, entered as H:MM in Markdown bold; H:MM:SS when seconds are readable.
**6:02**
